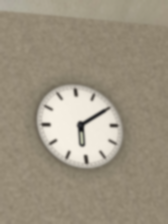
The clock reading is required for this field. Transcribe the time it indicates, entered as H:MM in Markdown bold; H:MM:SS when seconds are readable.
**6:10**
